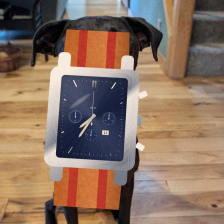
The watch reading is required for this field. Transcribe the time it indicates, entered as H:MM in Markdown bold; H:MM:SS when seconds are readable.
**7:35**
